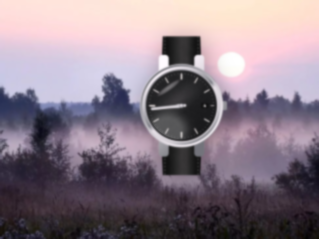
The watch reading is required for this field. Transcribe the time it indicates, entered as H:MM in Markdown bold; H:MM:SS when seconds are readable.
**8:44**
